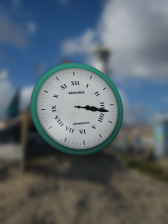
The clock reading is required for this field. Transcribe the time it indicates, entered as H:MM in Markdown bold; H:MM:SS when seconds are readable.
**3:17**
